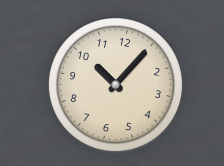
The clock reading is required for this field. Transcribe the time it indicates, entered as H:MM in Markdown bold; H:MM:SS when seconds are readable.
**10:05**
